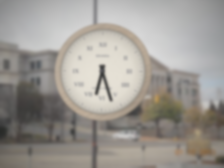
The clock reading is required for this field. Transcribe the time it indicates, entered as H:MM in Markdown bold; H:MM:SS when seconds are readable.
**6:27**
